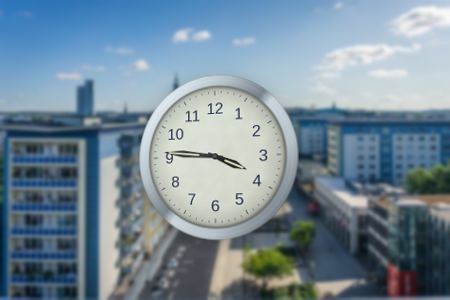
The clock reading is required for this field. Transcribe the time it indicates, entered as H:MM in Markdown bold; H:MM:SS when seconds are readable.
**3:46**
